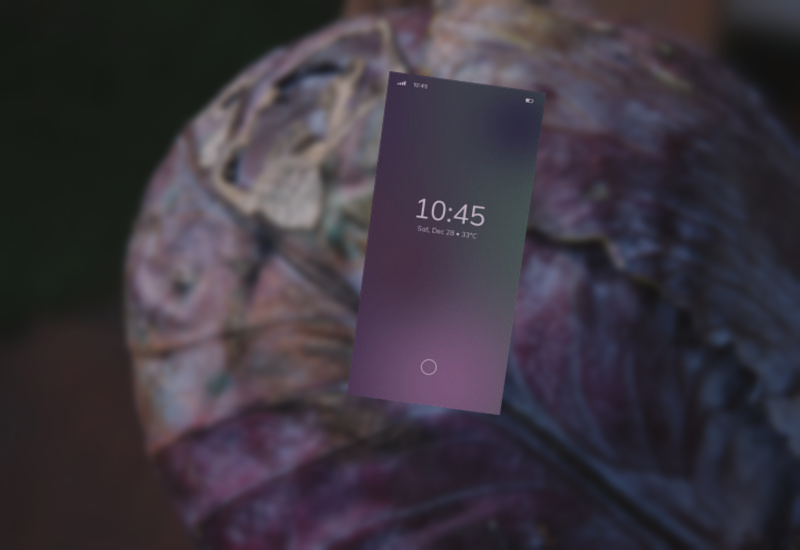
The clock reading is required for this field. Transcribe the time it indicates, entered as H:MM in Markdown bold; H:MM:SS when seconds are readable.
**10:45**
